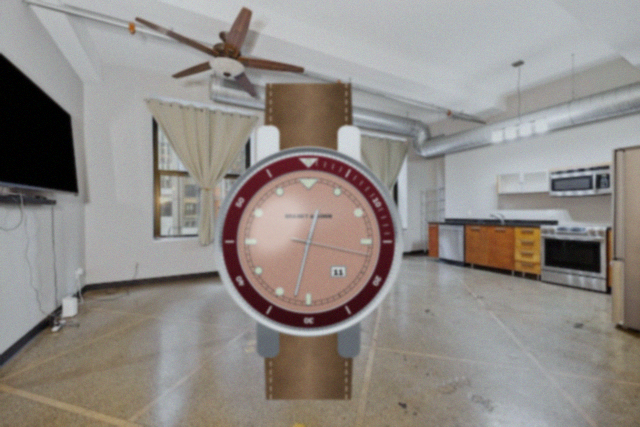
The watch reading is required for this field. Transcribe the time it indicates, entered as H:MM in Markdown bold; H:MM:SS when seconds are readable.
**12:32:17**
